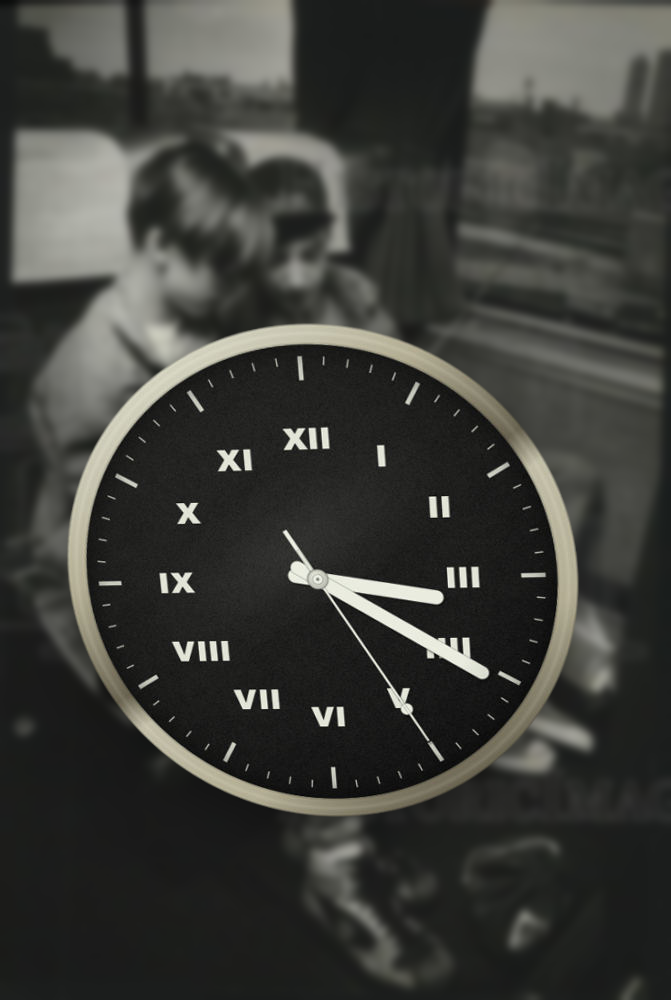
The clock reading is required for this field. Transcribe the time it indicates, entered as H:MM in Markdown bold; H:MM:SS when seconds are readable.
**3:20:25**
